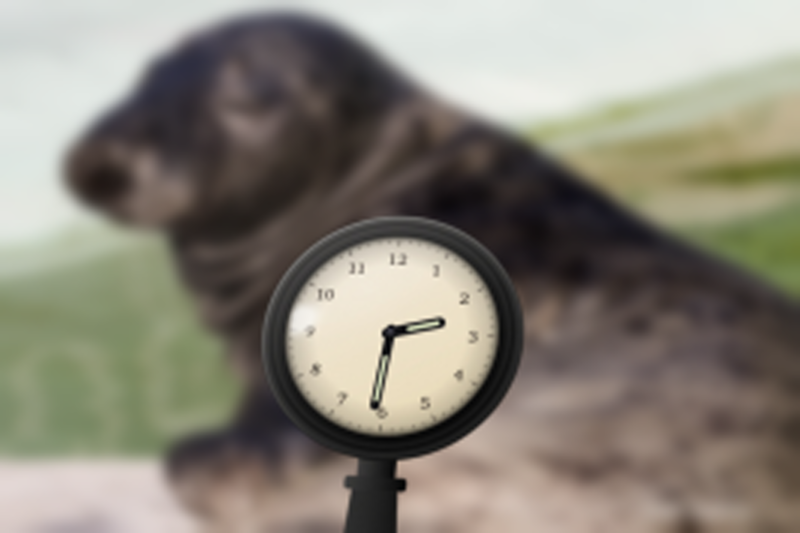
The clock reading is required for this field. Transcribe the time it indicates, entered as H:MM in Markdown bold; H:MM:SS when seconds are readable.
**2:31**
